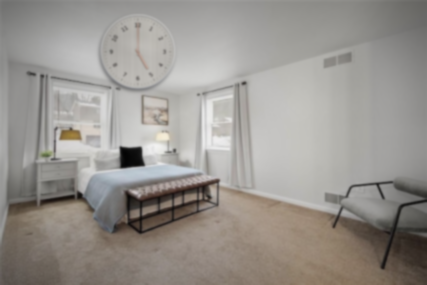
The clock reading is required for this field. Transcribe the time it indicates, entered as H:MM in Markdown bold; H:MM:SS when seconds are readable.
**5:00**
